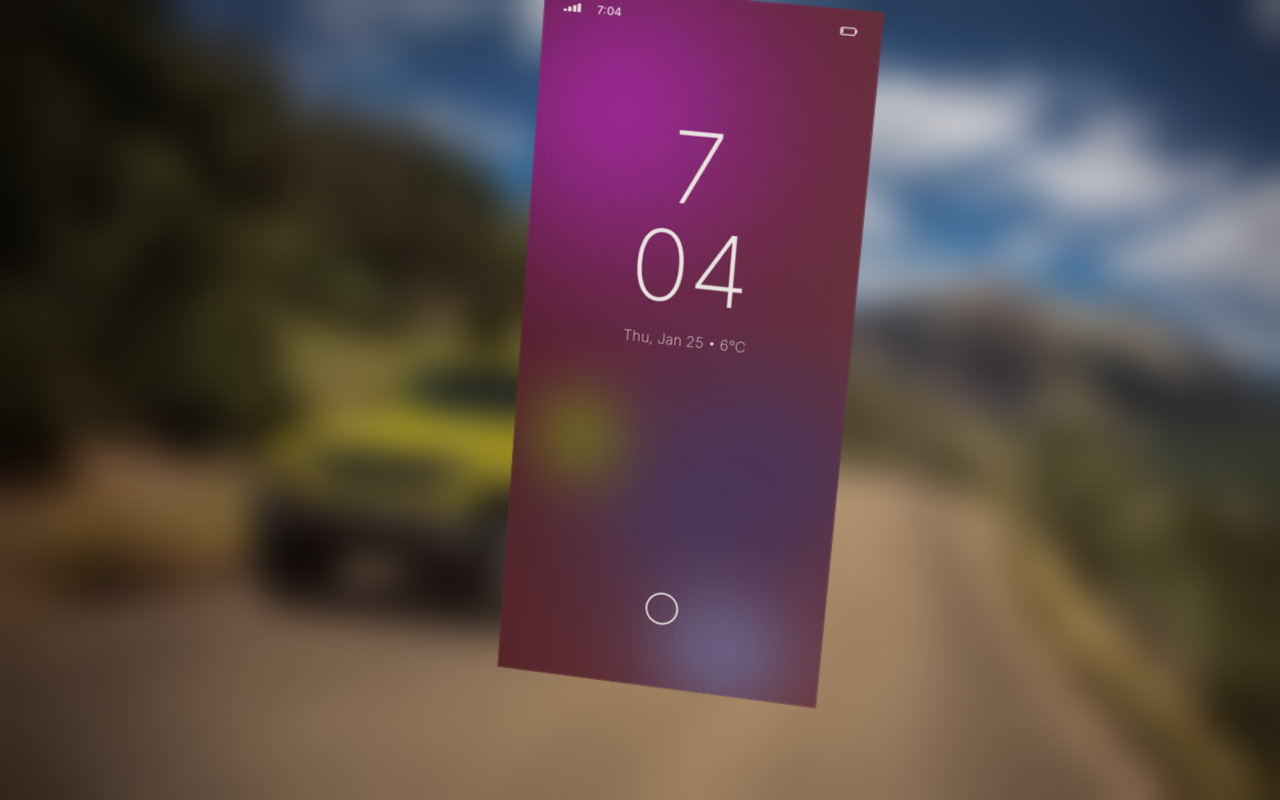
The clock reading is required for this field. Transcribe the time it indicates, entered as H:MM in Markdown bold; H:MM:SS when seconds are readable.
**7:04**
